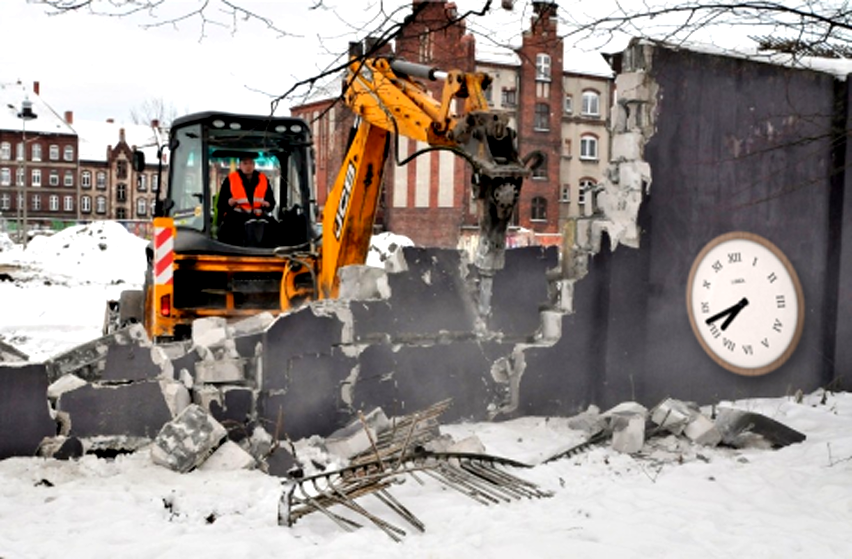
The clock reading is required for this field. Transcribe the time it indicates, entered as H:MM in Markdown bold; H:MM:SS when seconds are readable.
**7:42**
